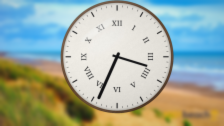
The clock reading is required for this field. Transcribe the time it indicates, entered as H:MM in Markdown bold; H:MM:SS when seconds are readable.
**3:34**
